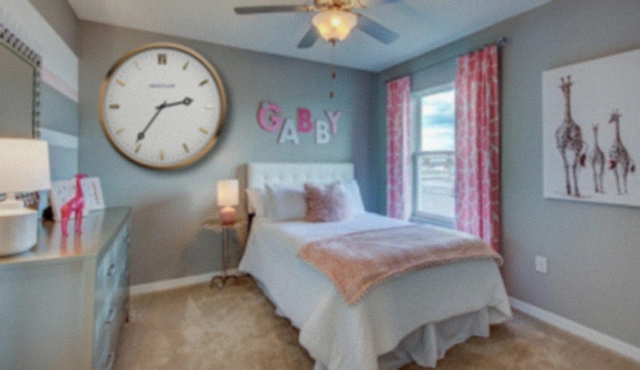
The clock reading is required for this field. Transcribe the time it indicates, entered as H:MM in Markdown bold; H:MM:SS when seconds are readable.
**2:36**
